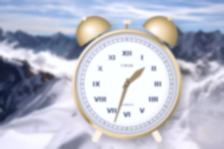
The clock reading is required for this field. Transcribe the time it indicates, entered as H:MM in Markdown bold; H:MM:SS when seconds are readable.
**1:33**
